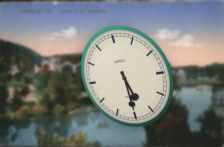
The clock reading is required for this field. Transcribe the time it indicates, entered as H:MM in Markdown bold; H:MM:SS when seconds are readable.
**5:30**
